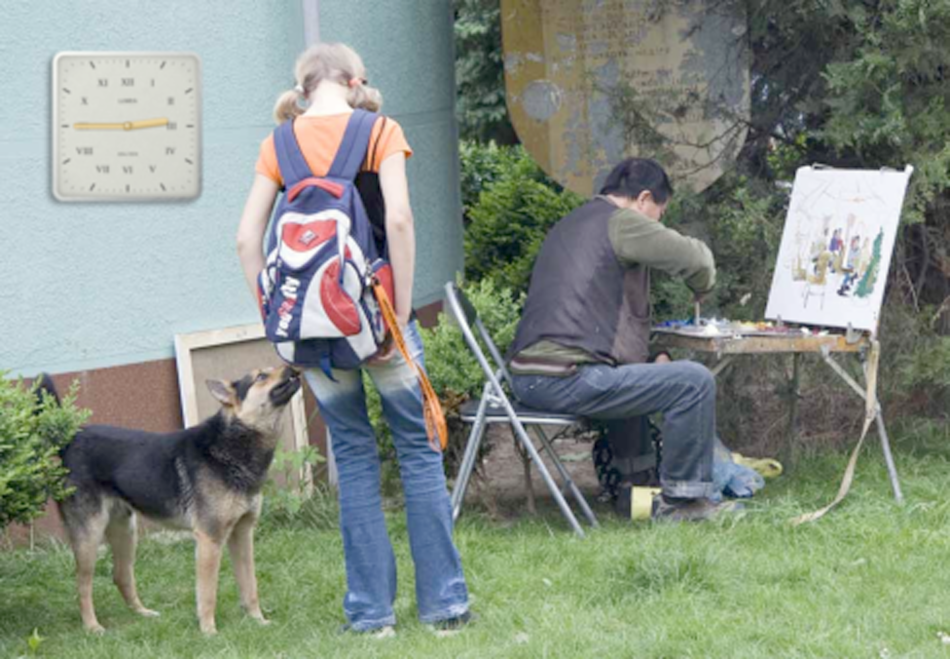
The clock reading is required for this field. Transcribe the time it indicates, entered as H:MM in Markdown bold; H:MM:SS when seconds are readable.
**2:45**
